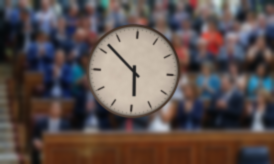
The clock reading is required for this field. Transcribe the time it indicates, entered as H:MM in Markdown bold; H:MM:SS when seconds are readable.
**5:52**
